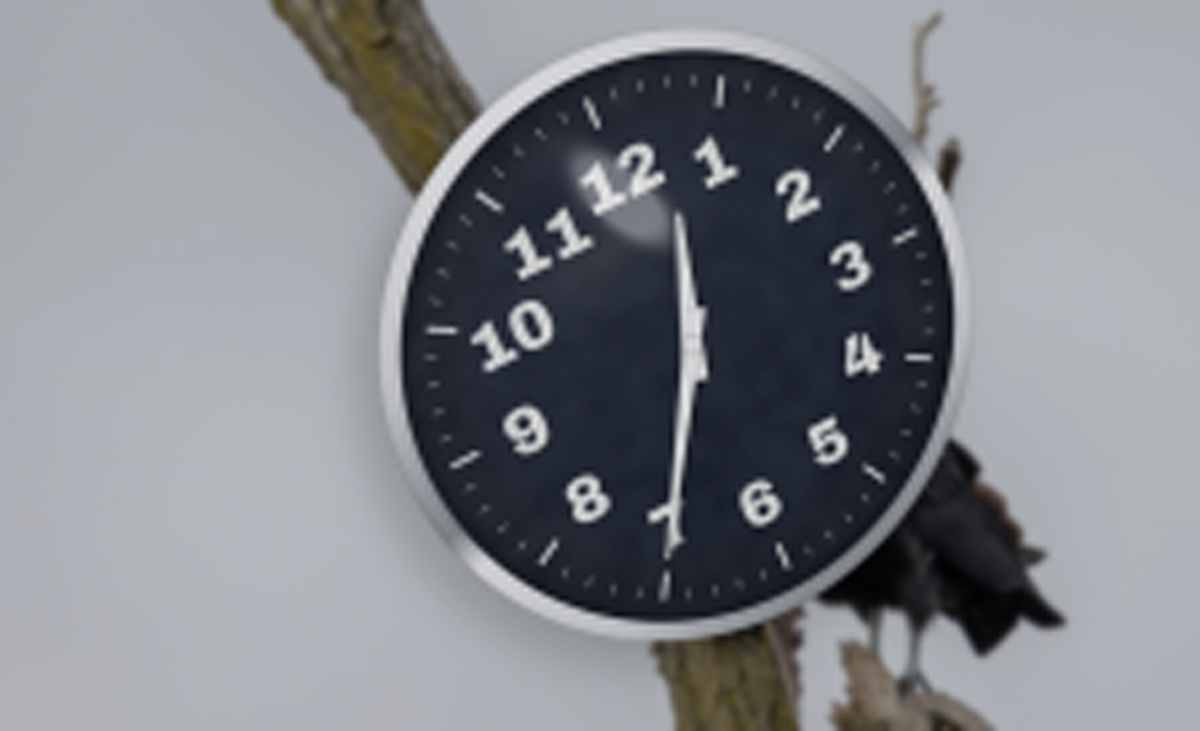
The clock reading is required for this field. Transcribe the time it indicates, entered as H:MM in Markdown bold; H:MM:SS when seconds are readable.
**12:35**
